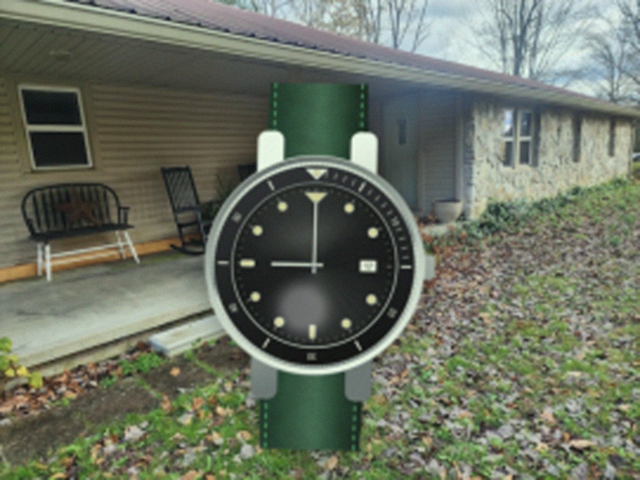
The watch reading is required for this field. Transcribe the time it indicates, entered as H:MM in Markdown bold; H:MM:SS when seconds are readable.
**9:00**
